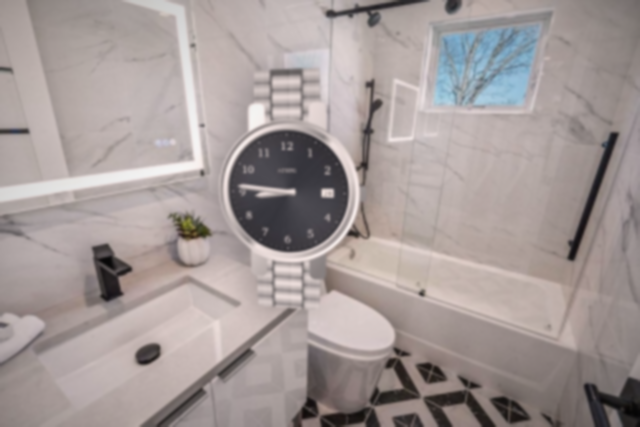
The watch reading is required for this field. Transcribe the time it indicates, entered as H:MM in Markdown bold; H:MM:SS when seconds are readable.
**8:46**
